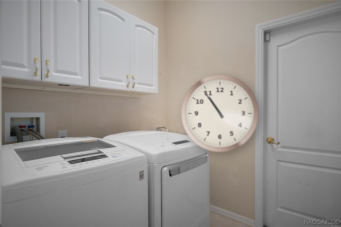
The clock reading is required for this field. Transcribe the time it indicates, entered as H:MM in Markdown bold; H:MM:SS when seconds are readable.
**10:54**
